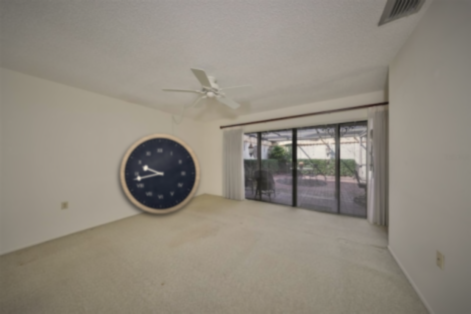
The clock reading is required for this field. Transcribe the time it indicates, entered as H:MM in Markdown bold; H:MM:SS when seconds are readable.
**9:43**
